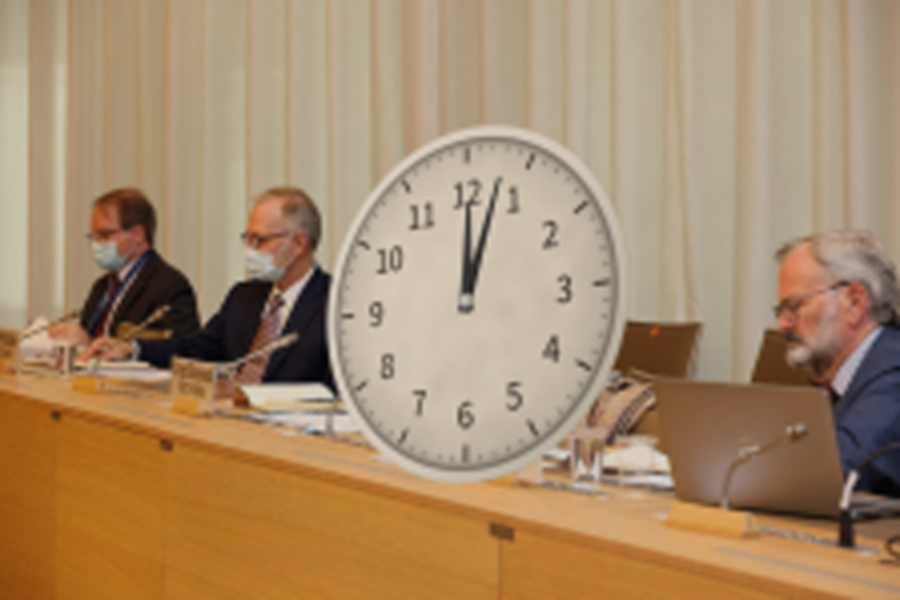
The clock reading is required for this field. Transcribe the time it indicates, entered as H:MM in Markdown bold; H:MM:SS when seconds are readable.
**12:03**
